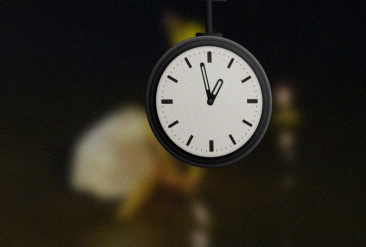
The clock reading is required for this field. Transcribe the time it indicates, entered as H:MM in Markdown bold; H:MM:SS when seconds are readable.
**12:58**
